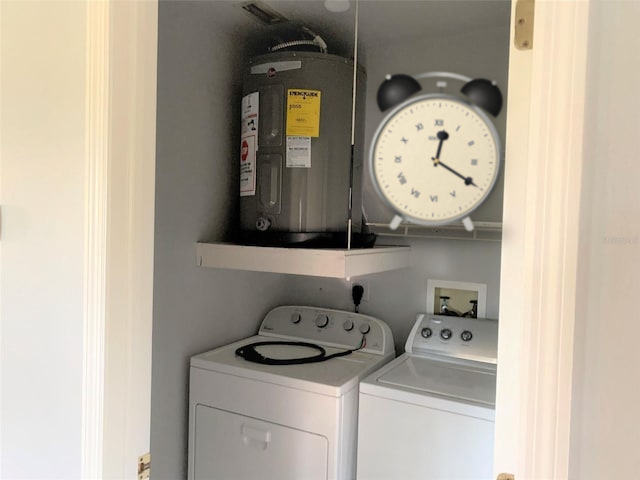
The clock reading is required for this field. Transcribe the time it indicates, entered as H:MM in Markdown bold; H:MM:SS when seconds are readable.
**12:20**
